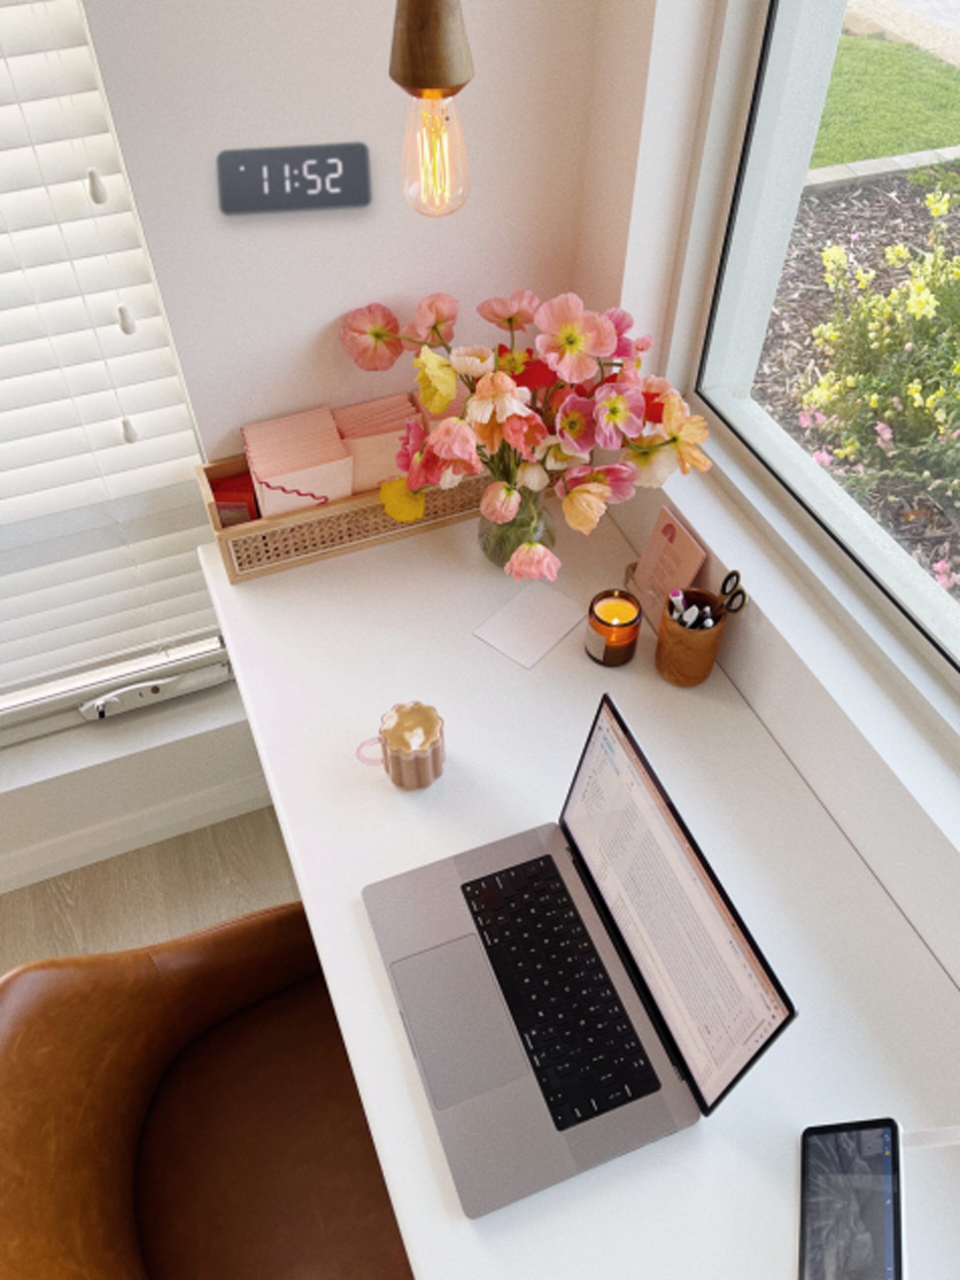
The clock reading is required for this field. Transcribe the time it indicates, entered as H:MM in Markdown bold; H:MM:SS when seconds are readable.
**11:52**
